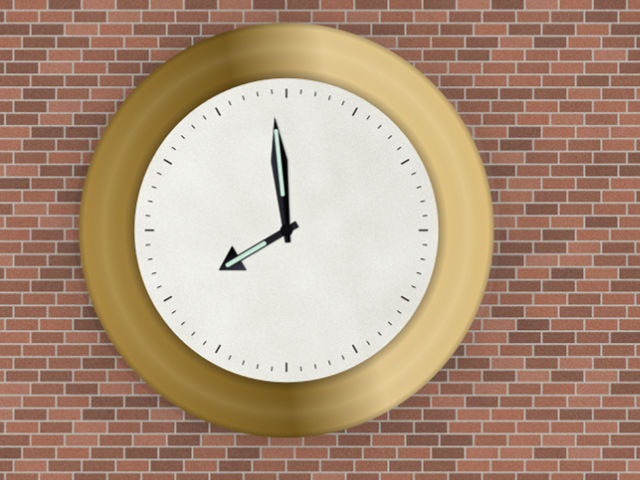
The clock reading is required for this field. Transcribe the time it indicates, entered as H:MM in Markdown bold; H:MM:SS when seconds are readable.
**7:59**
